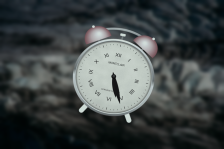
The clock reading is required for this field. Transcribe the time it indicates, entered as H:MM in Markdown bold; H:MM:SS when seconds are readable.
**5:26**
